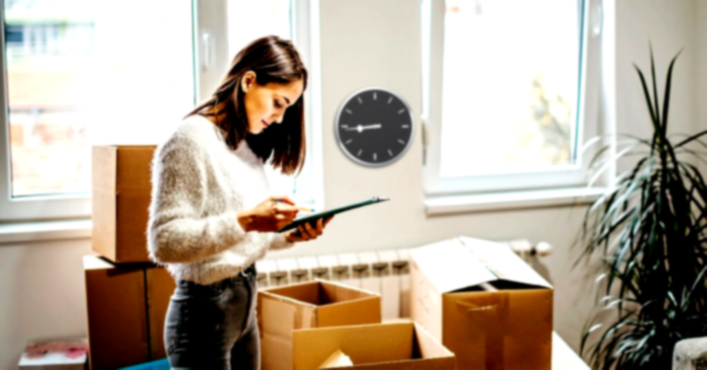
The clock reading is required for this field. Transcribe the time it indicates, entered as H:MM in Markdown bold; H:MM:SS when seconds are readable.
**8:44**
